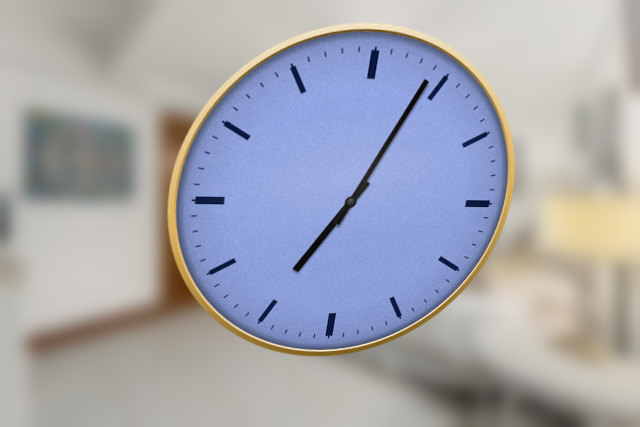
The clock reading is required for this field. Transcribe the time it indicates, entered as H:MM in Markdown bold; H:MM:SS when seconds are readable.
**7:04**
